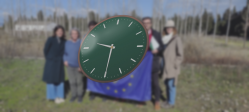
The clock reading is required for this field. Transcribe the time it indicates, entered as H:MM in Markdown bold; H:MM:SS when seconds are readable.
**9:30**
